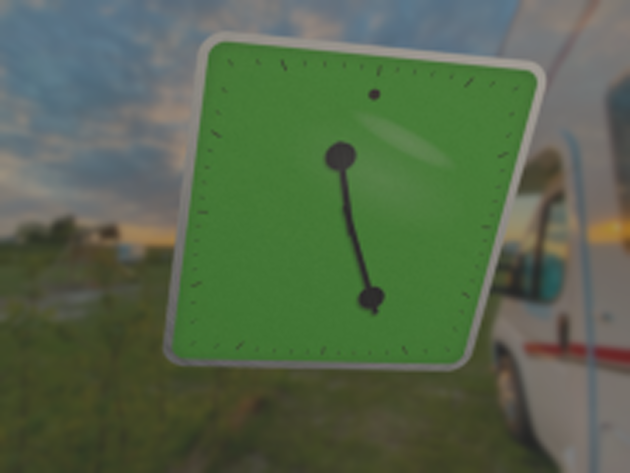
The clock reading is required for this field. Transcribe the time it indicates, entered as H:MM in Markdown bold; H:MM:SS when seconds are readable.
**11:26**
